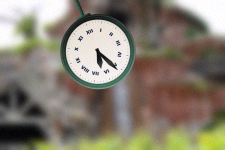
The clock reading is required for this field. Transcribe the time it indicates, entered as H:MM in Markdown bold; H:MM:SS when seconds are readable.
**6:26**
